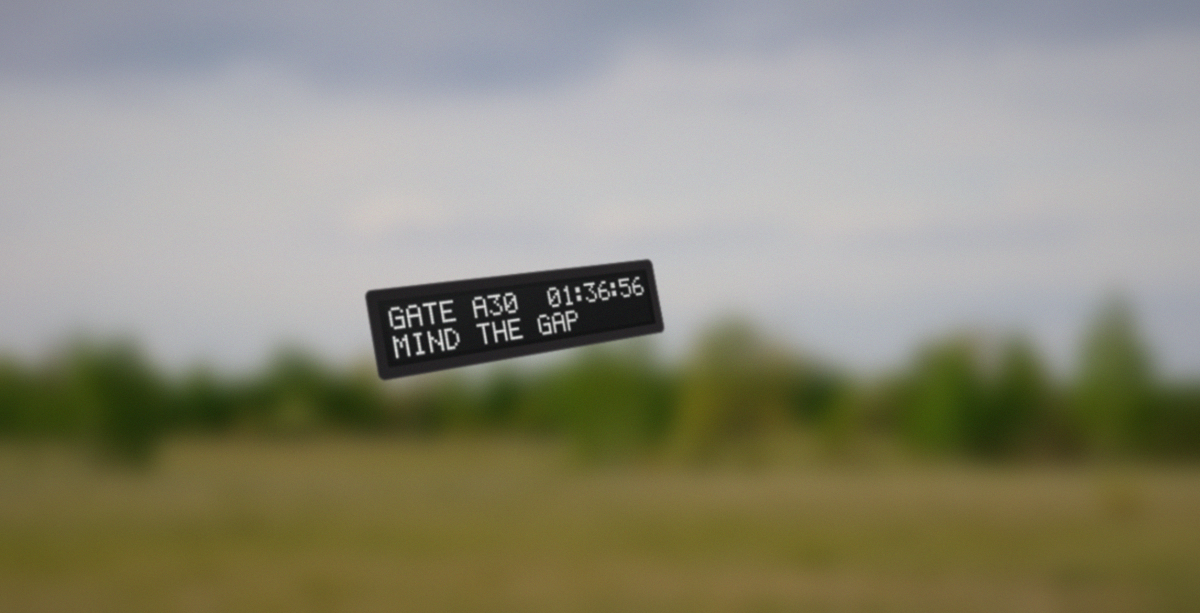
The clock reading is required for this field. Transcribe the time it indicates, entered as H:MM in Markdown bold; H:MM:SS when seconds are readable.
**1:36:56**
